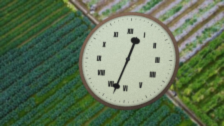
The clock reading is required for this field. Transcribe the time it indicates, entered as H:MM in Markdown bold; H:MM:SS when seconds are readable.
**12:33**
